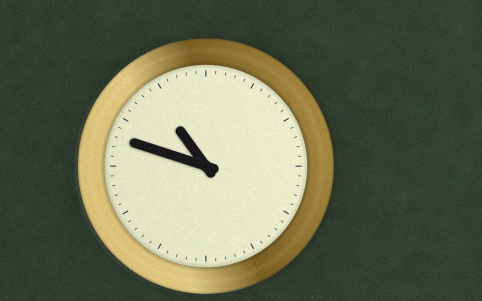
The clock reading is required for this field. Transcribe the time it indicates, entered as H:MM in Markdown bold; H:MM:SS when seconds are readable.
**10:48**
